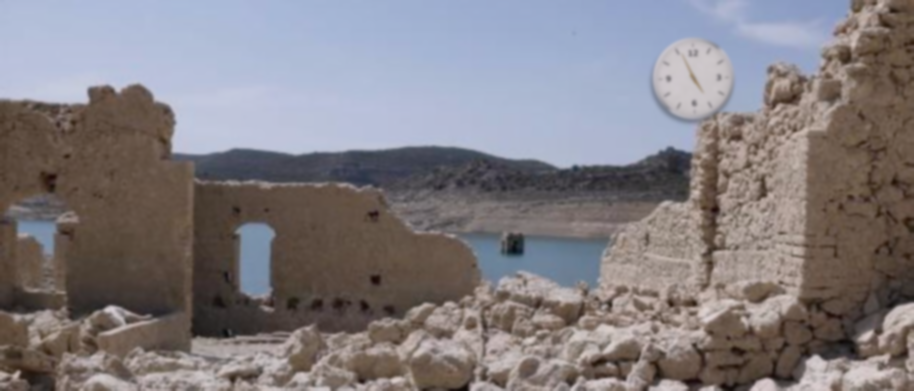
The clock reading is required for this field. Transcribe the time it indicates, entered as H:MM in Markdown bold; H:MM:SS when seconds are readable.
**4:56**
